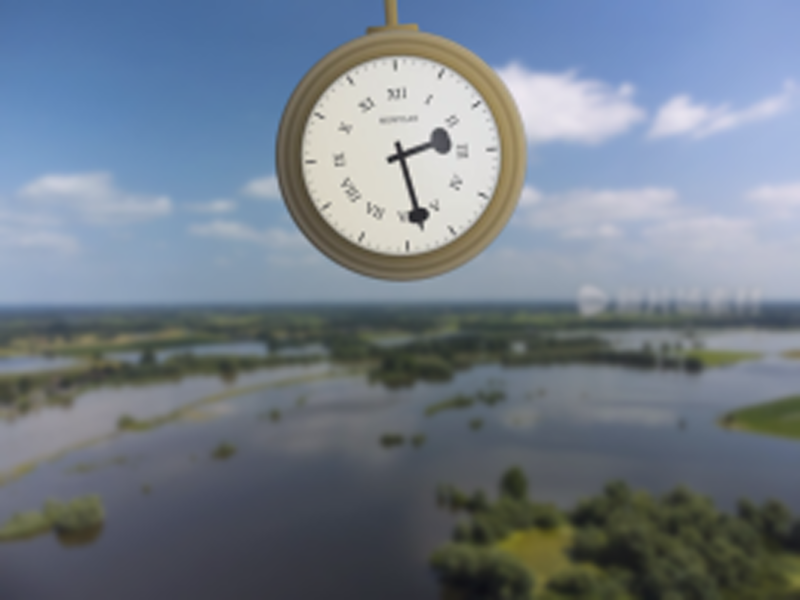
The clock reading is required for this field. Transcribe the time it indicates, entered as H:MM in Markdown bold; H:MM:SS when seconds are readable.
**2:28**
